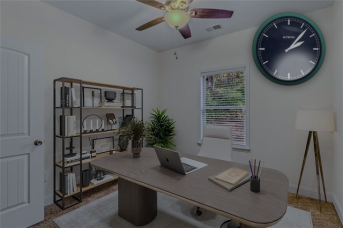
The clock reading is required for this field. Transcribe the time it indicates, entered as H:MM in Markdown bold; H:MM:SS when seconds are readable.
**2:07**
